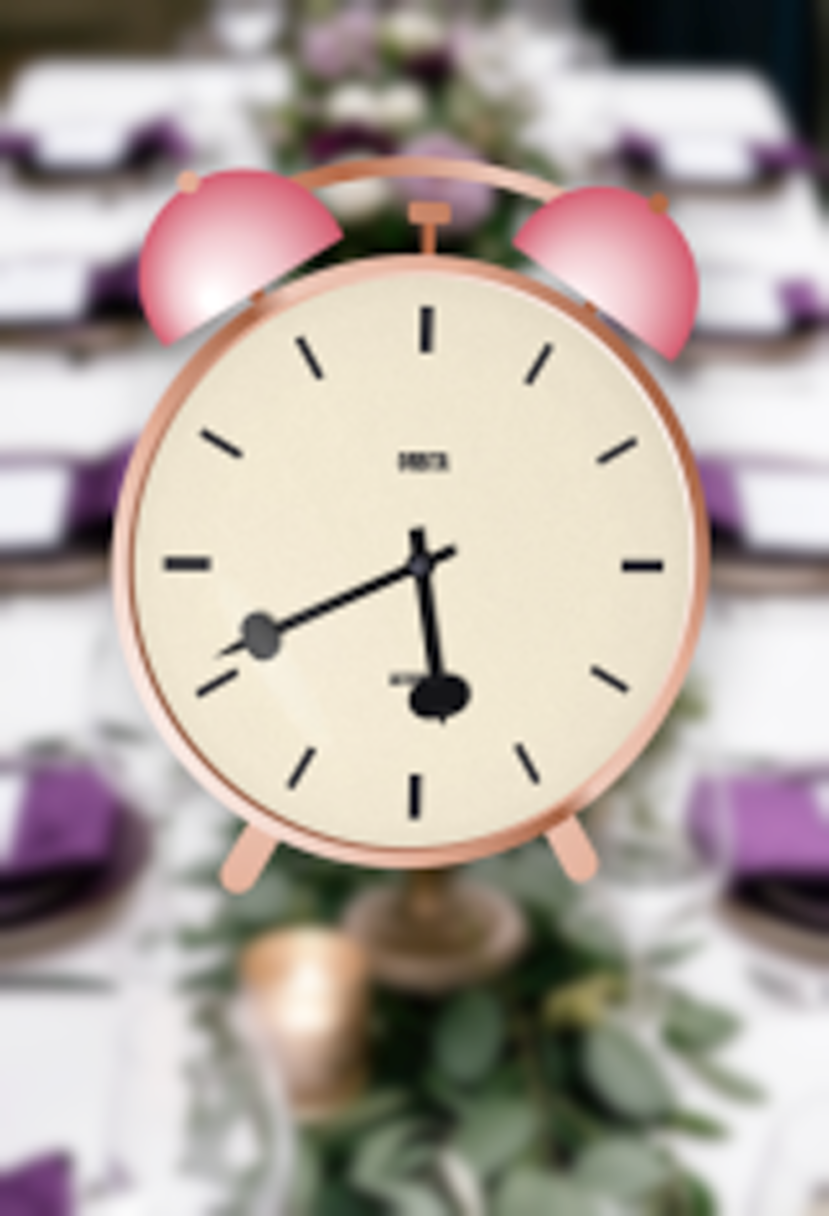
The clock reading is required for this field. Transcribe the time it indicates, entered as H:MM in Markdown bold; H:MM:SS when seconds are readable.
**5:41**
